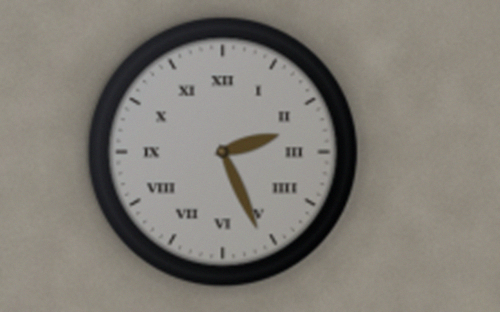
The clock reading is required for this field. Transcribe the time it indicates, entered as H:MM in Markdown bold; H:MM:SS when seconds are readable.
**2:26**
